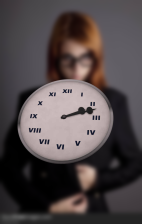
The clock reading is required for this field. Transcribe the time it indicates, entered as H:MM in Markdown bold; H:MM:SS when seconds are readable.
**2:12**
